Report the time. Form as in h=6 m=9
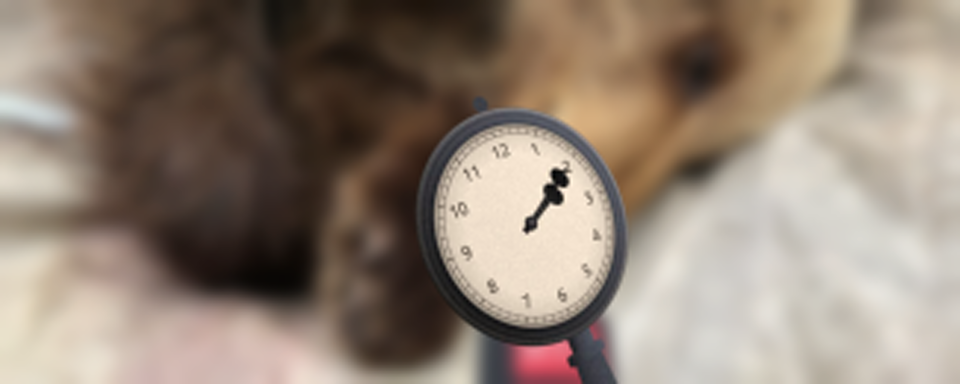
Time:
h=2 m=10
